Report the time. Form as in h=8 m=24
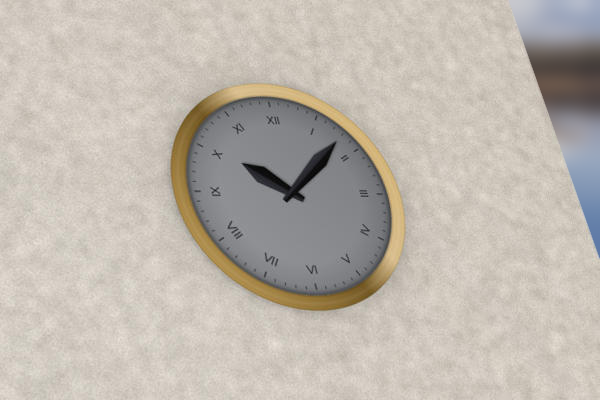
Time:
h=10 m=8
